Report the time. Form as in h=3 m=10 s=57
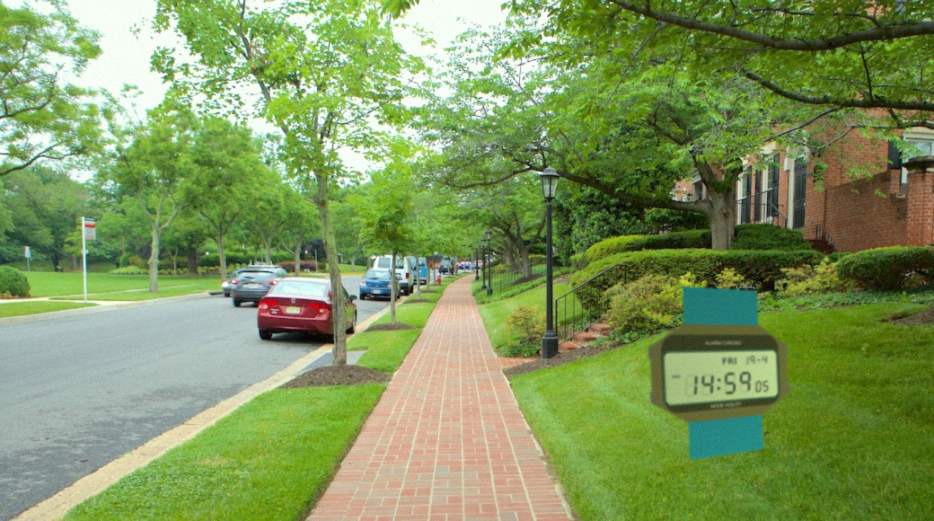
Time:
h=14 m=59 s=5
